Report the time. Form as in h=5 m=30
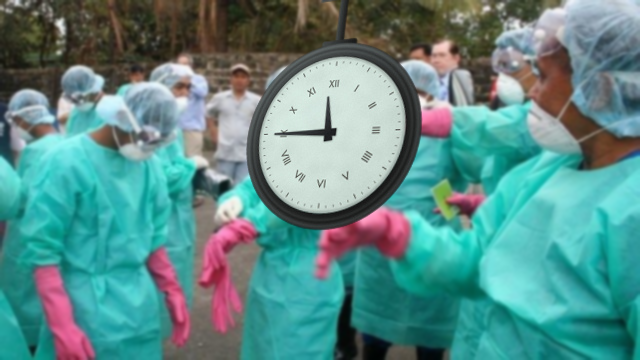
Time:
h=11 m=45
